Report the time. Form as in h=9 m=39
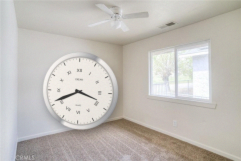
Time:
h=3 m=41
